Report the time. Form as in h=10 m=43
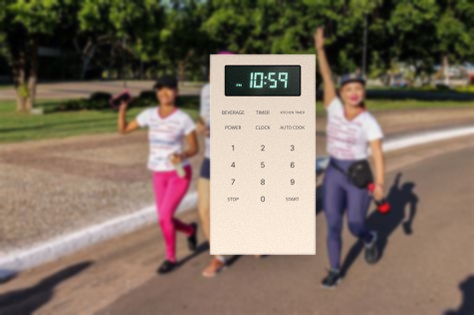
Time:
h=10 m=59
